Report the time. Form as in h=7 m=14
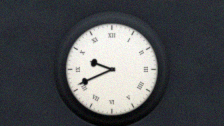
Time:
h=9 m=41
